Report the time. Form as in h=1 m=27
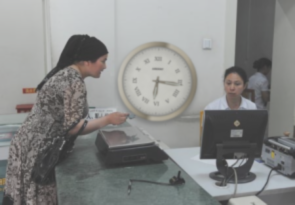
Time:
h=6 m=16
